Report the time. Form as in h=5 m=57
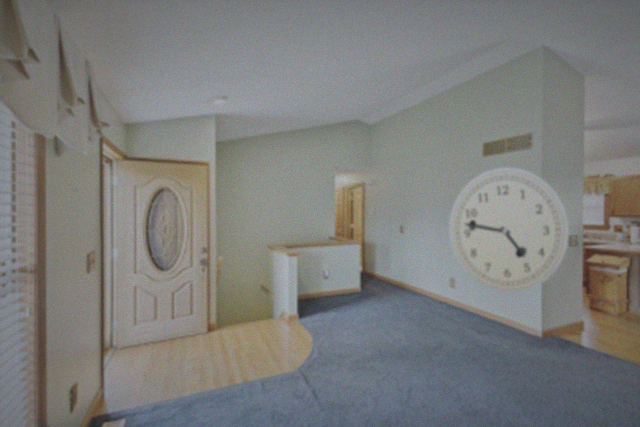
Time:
h=4 m=47
